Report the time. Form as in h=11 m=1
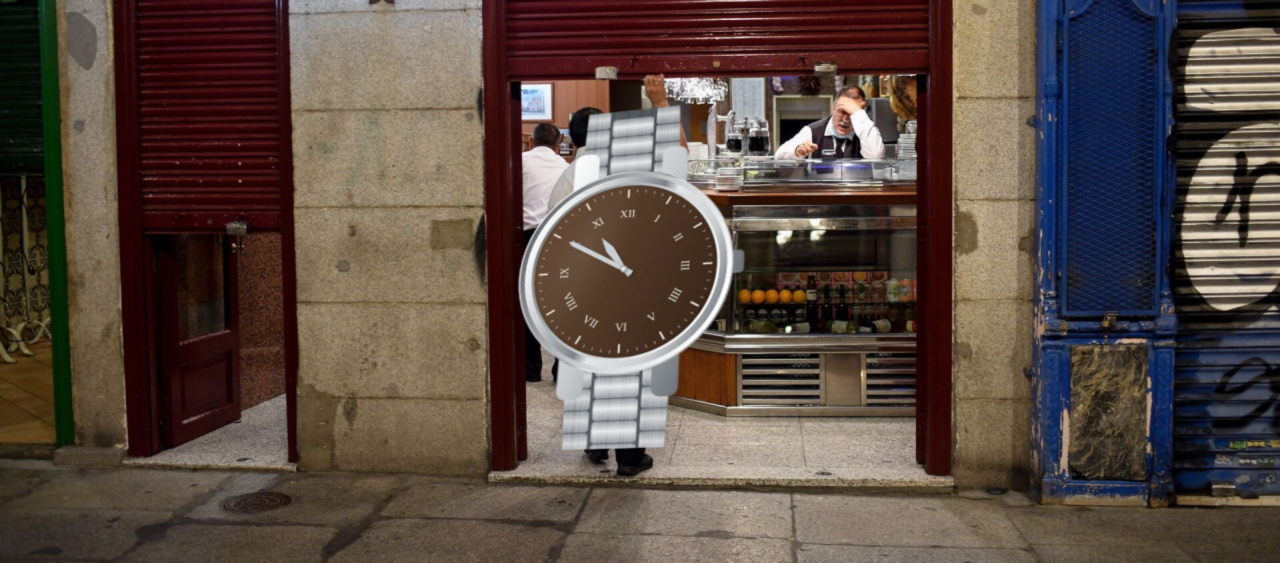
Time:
h=10 m=50
